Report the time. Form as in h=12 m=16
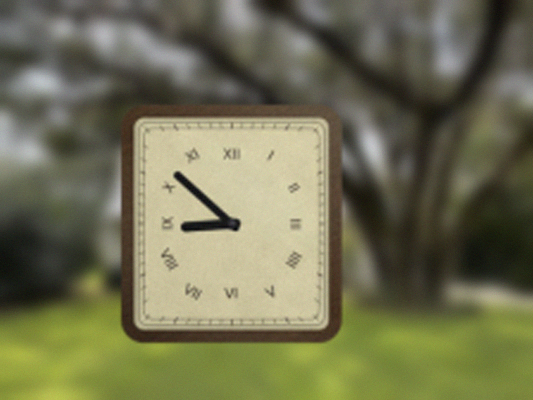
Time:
h=8 m=52
